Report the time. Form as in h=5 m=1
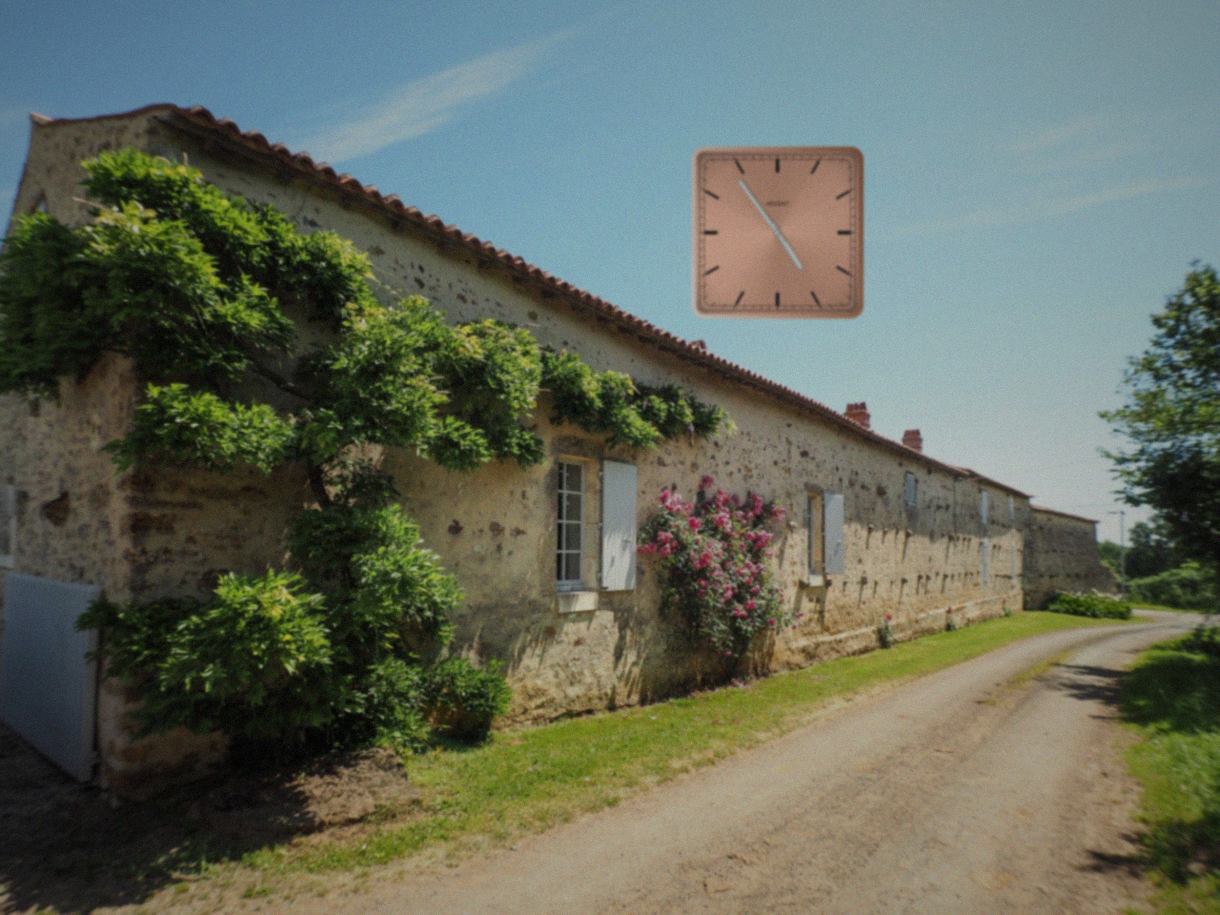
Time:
h=4 m=54
